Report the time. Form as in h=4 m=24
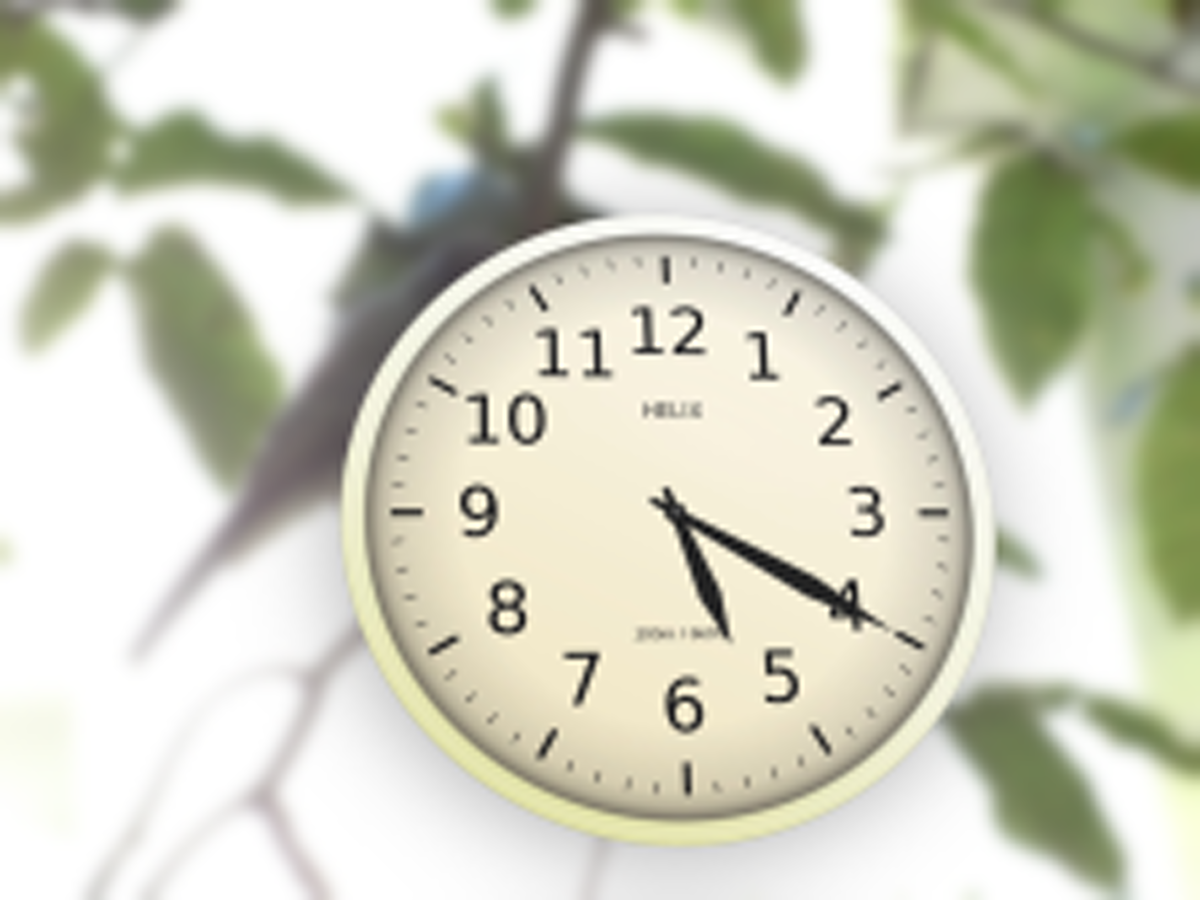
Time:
h=5 m=20
